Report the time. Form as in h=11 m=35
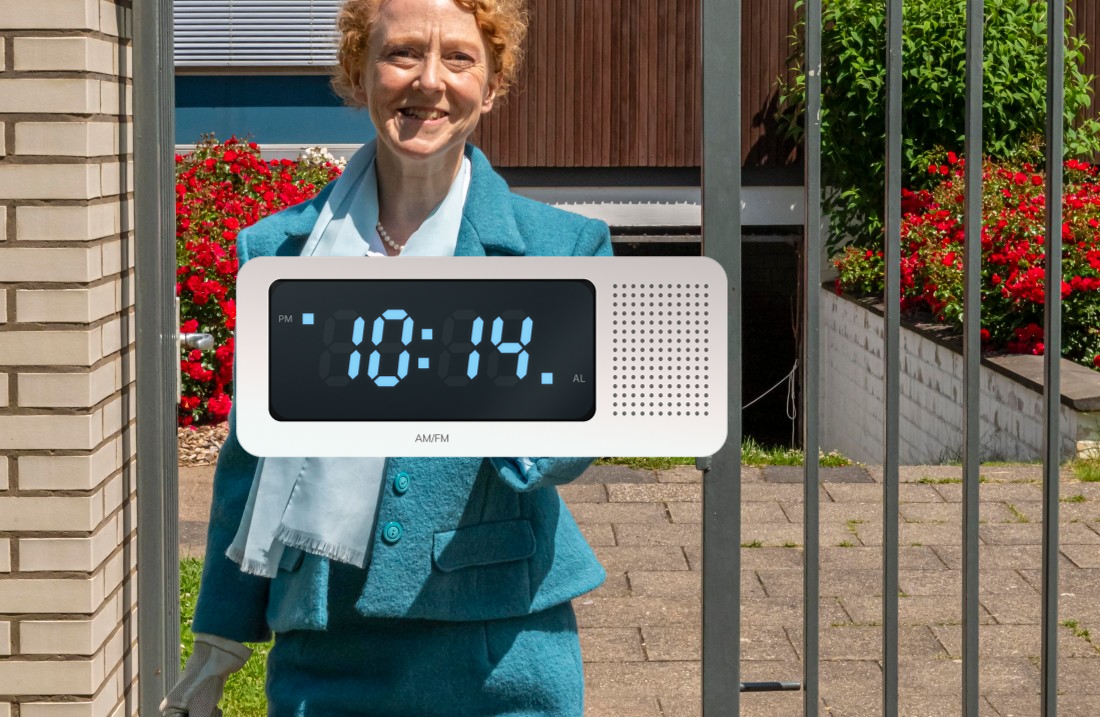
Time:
h=10 m=14
